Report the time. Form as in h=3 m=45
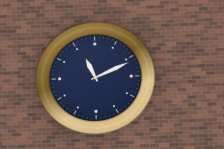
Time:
h=11 m=11
